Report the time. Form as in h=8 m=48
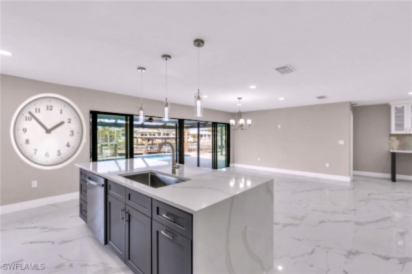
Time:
h=1 m=52
